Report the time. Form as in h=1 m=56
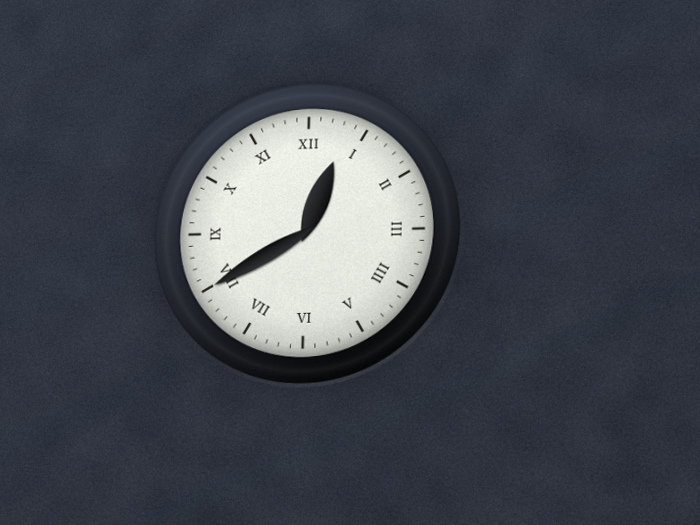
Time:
h=12 m=40
